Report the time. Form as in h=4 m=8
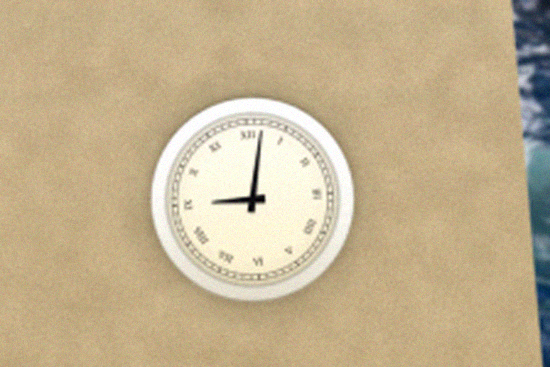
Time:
h=9 m=2
